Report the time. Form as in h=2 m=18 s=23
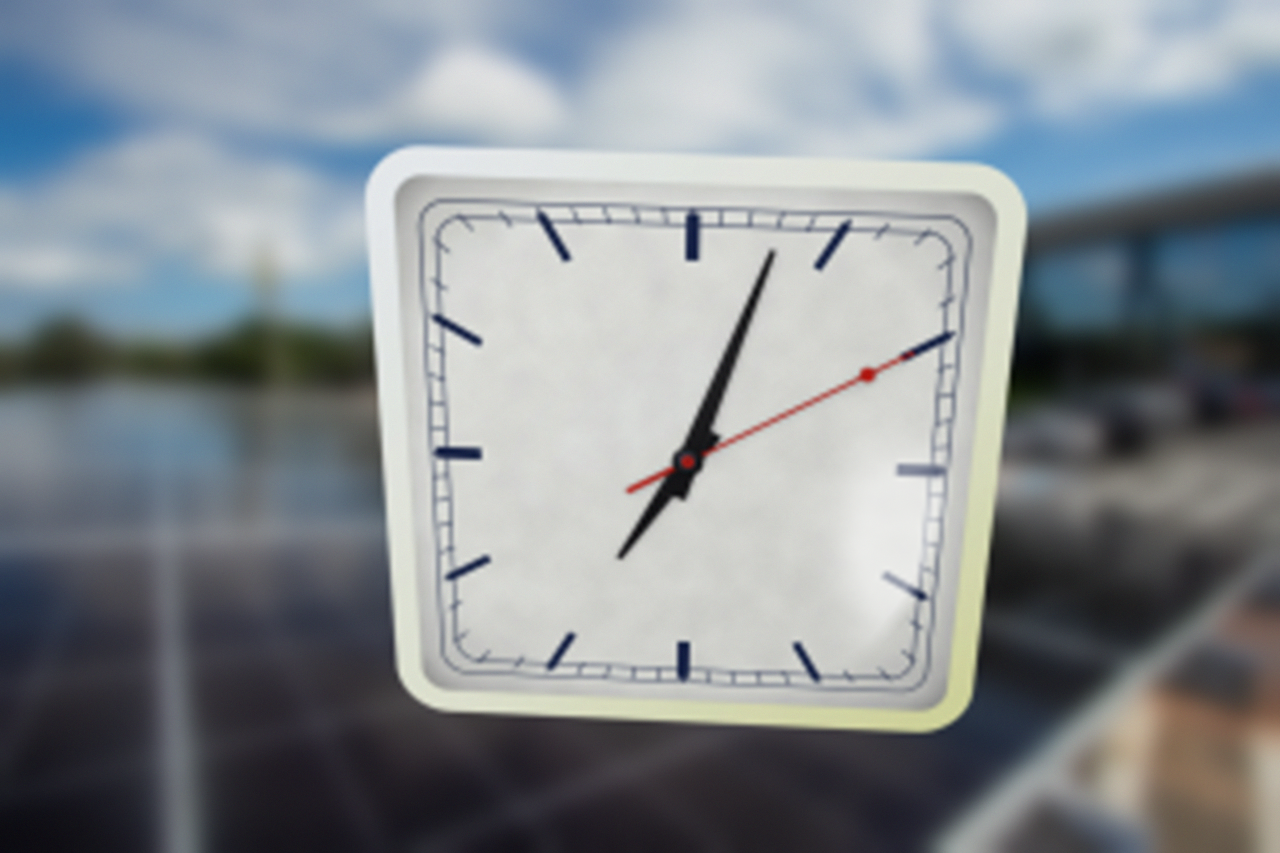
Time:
h=7 m=3 s=10
